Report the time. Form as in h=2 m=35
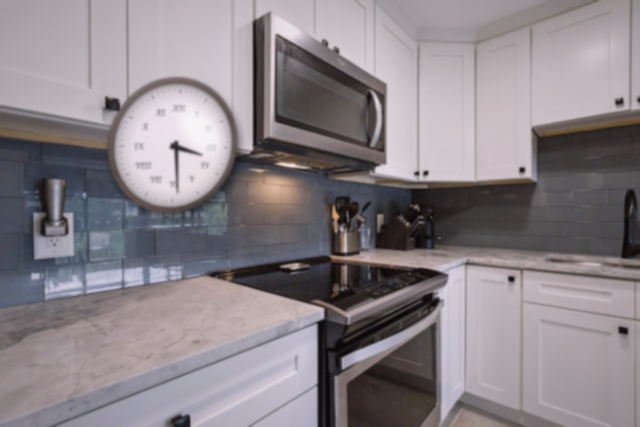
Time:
h=3 m=29
